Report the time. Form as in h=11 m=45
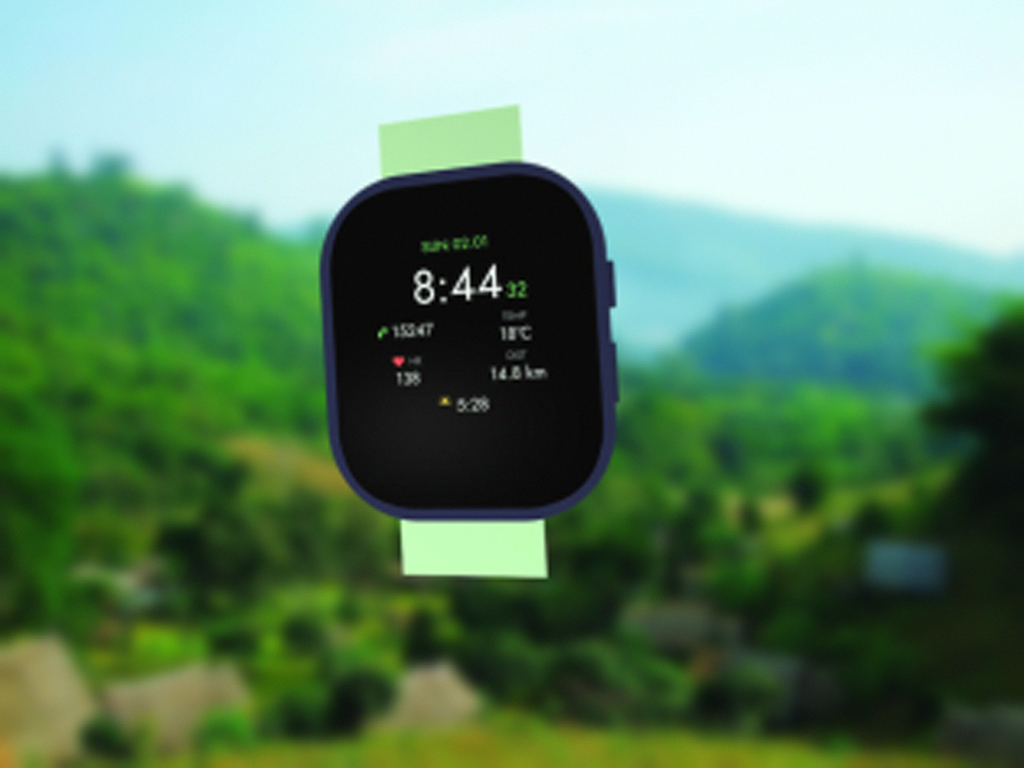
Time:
h=8 m=44
